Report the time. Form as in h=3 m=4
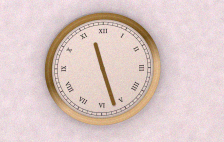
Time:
h=11 m=27
